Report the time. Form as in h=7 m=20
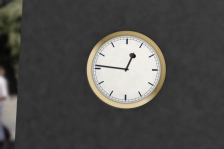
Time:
h=12 m=46
